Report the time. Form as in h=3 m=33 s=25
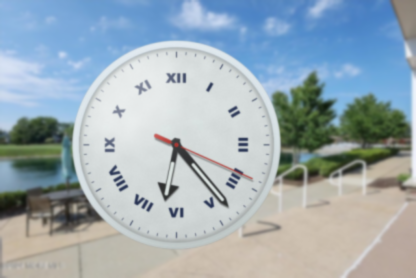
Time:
h=6 m=23 s=19
